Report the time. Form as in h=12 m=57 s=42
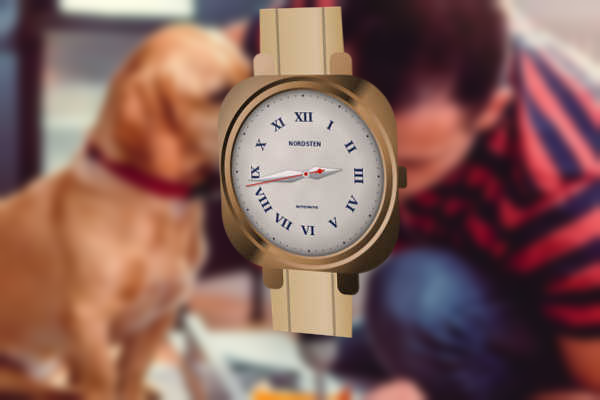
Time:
h=2 m=43 s=43
